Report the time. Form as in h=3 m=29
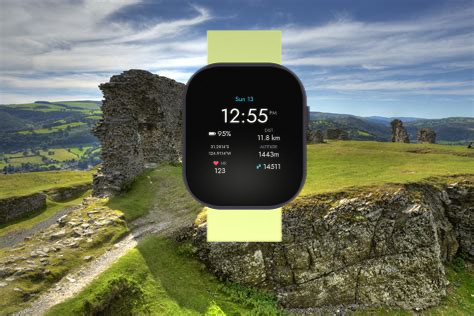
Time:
h=12 m=55
